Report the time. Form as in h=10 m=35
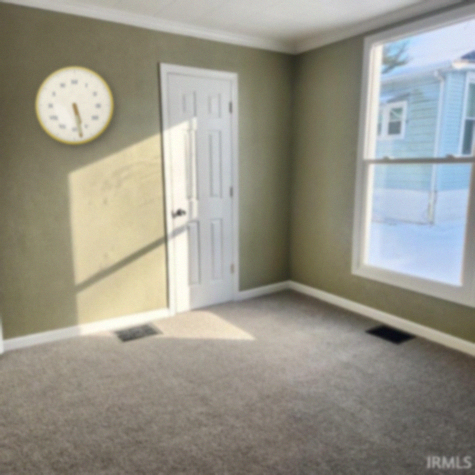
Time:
h=5 m=28
